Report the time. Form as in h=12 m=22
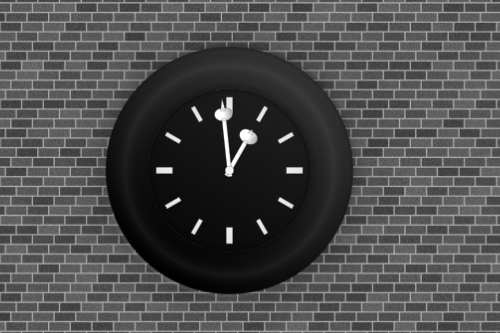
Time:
h=12 m=59
